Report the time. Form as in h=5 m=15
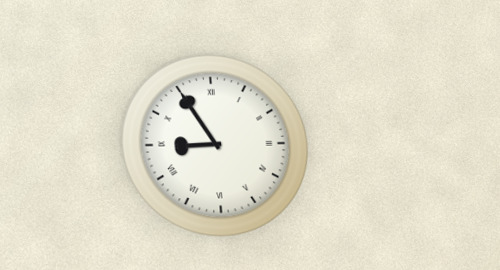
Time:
h=8 m=55
